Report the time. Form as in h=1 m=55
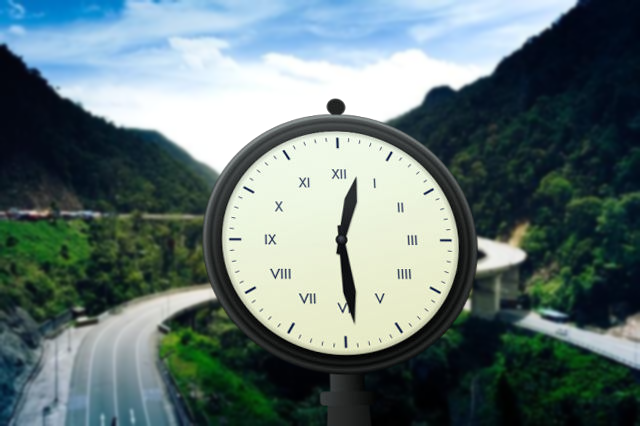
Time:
h=12 m=29
